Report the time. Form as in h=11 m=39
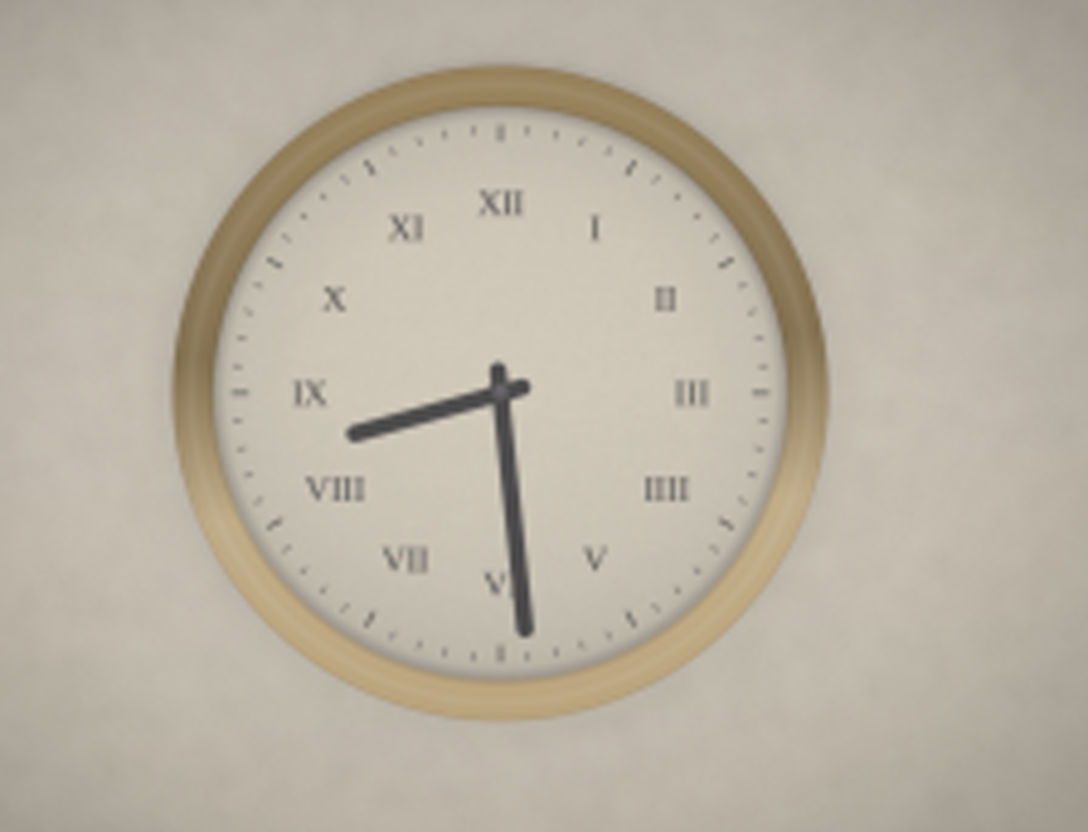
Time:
h=8 m=29
